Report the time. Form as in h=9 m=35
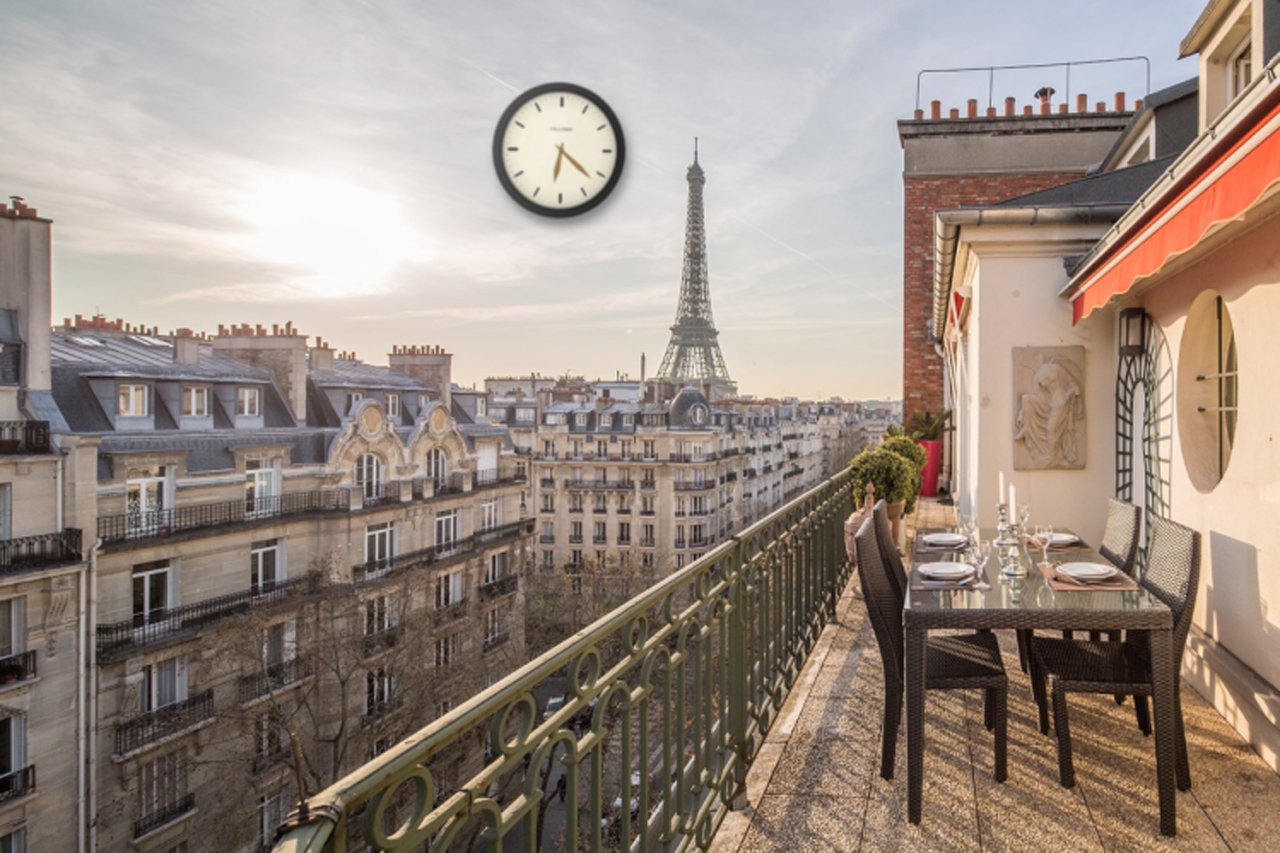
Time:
h=6 m=22
